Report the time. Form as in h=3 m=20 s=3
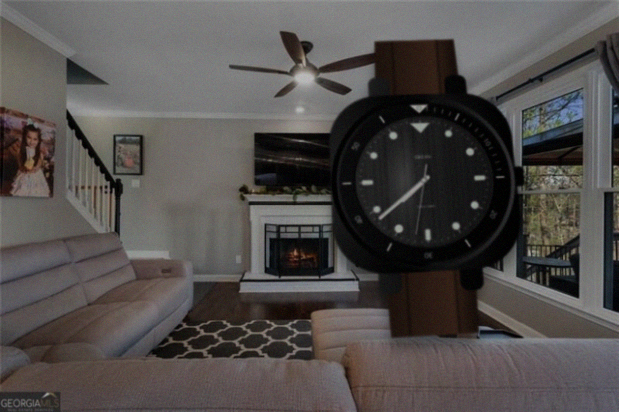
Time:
h=7 m=38 s=32
